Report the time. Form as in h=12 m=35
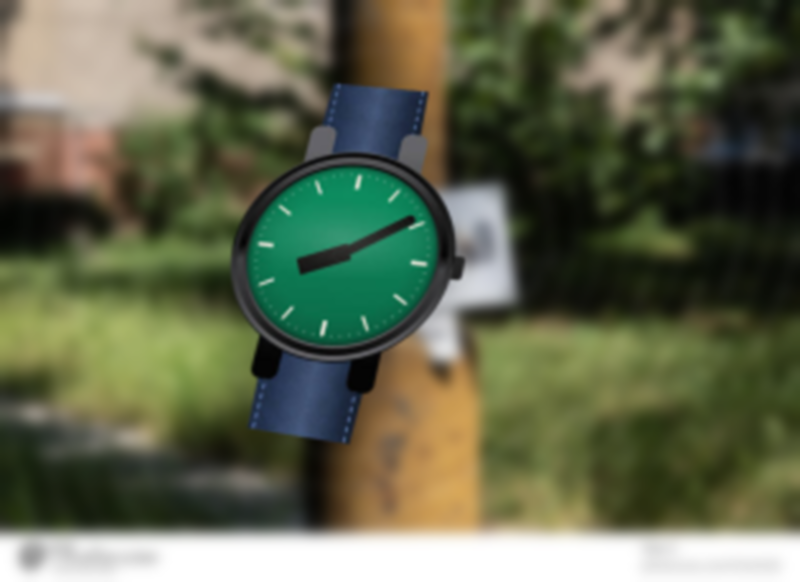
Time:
h=8 m=9
